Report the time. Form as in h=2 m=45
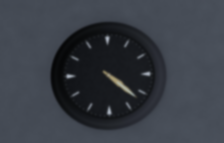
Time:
h=4 m=22
